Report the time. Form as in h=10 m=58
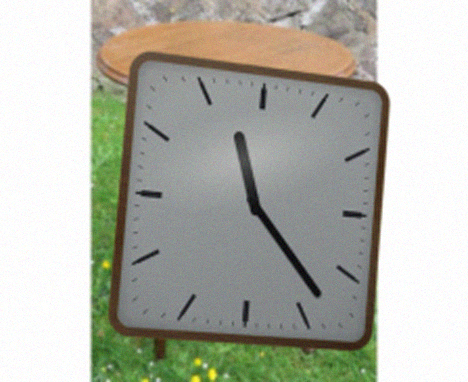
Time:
h=11 m=23
